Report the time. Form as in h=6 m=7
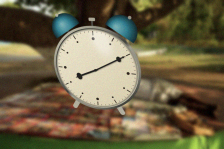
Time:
h=8 m=10
